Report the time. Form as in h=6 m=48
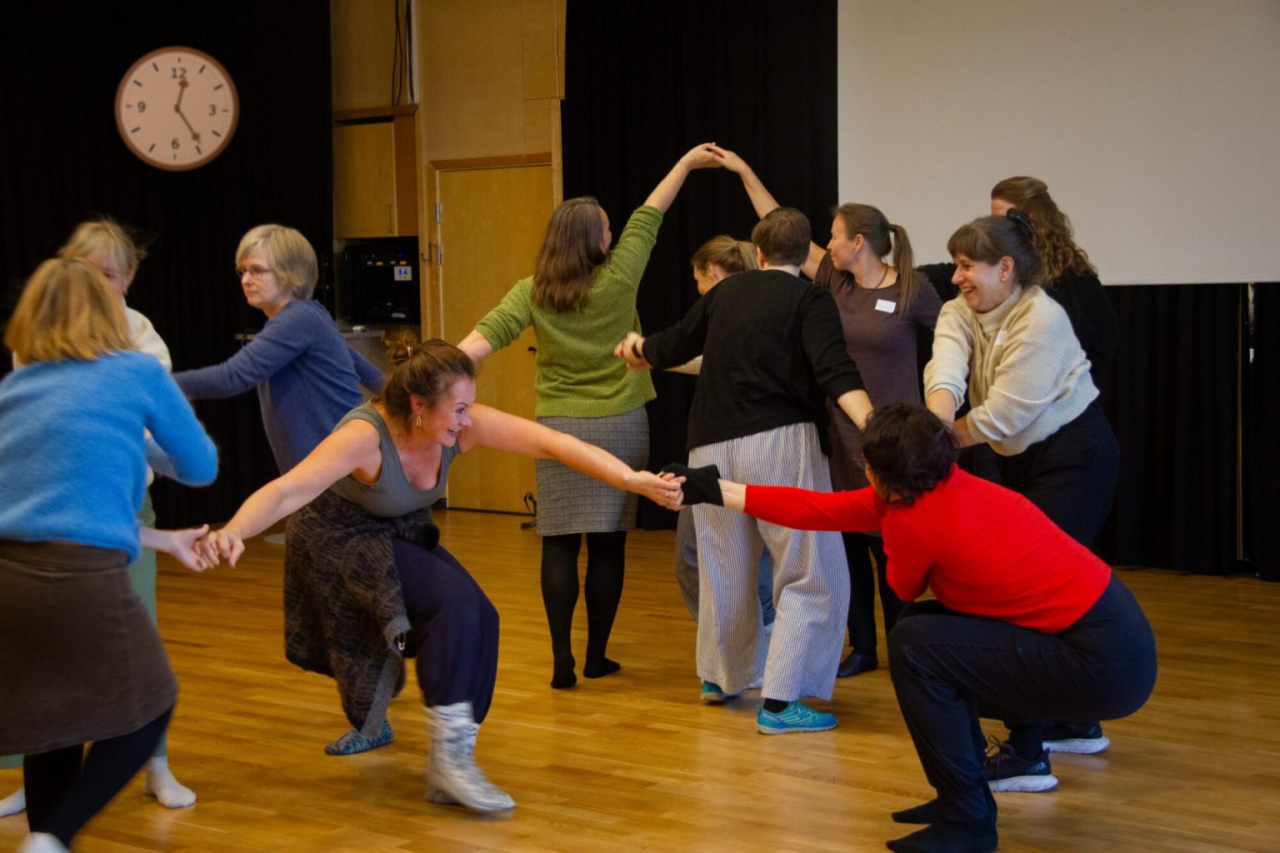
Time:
h=12 m=24
